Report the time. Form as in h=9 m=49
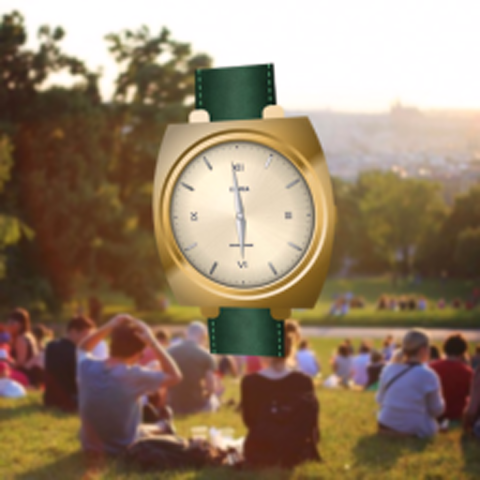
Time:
h=5 m=59
